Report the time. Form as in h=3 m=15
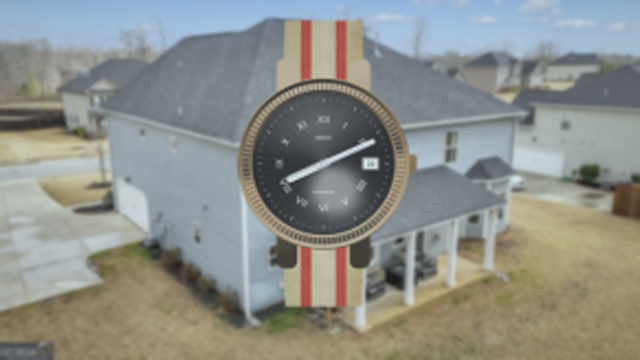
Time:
h=8 m=11
